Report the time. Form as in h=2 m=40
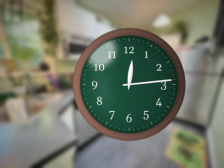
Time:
h=12 m=14
